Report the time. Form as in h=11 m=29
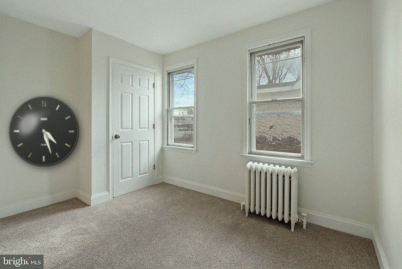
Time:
h=4 m=27
